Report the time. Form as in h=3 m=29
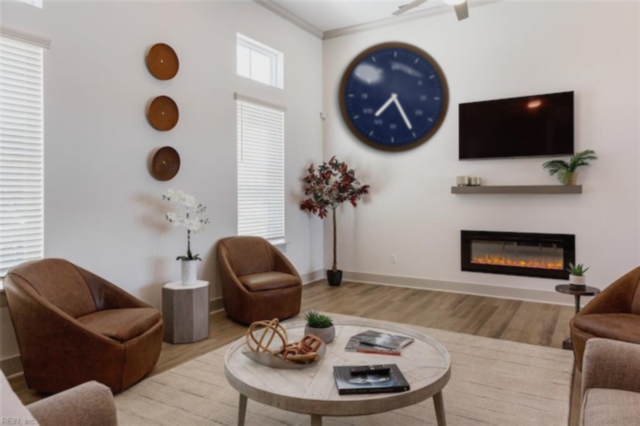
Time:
h=7 m=25
